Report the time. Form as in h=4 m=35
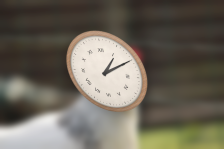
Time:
h=1 m=10
